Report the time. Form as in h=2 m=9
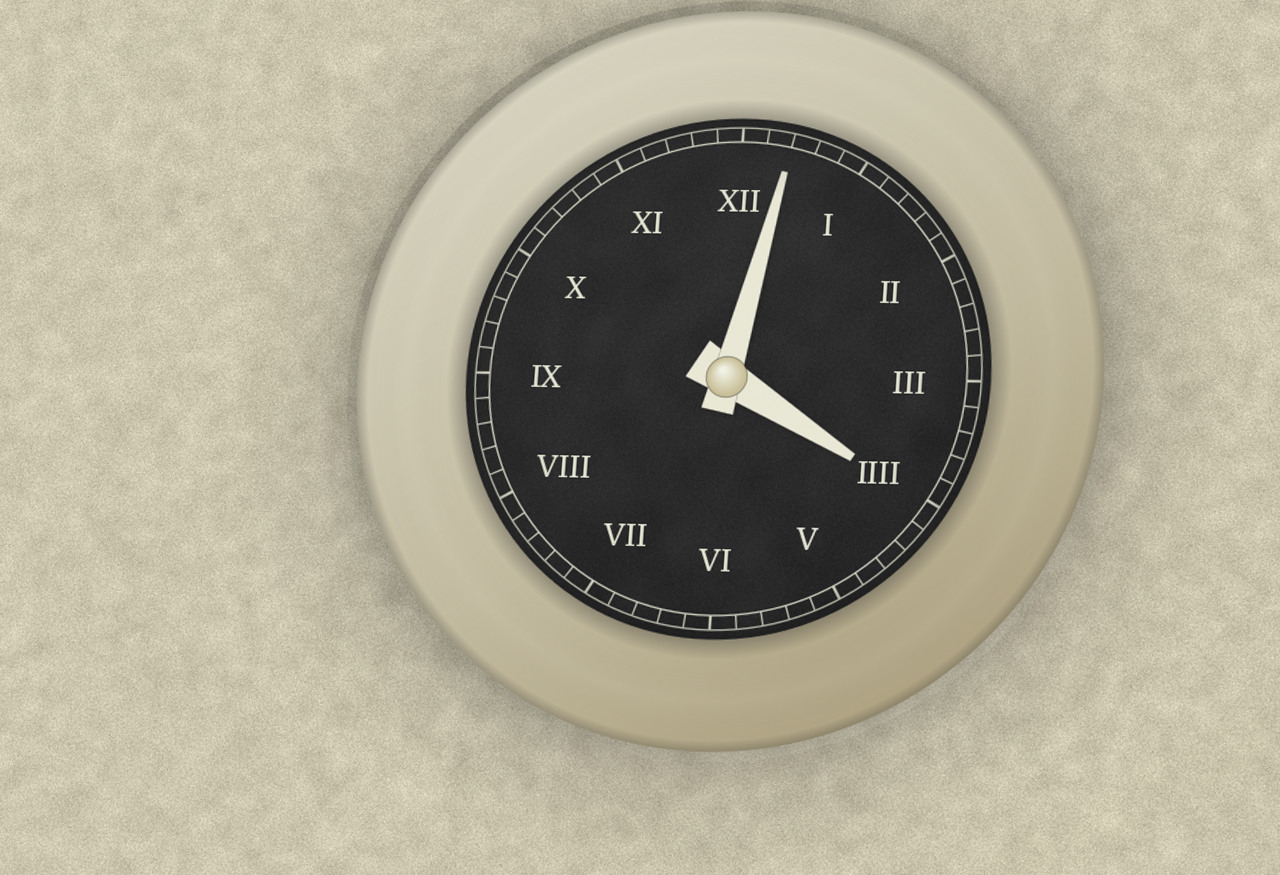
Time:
h=4 m=2
